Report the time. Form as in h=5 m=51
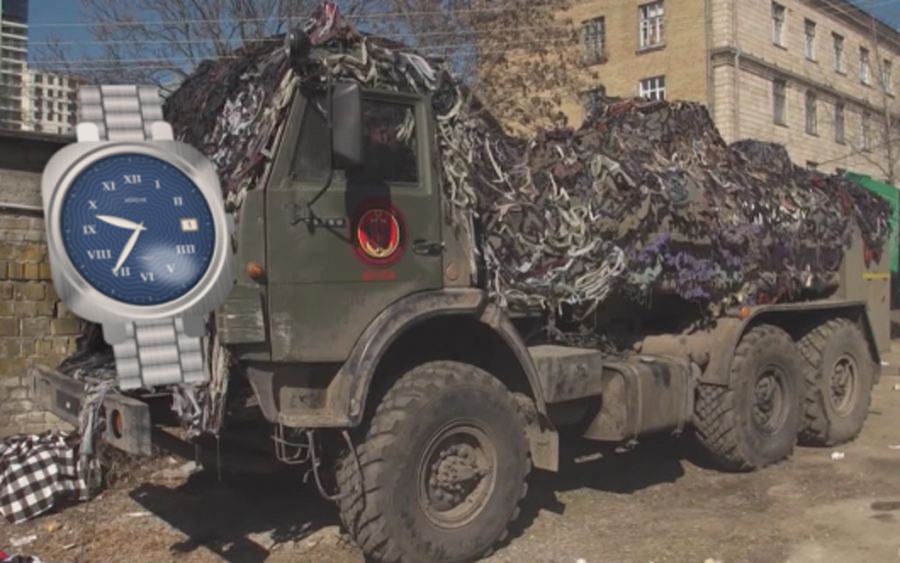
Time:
h=9 m=36
